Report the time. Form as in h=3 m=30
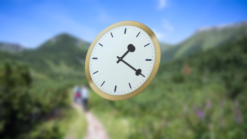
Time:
h=1 m=20
